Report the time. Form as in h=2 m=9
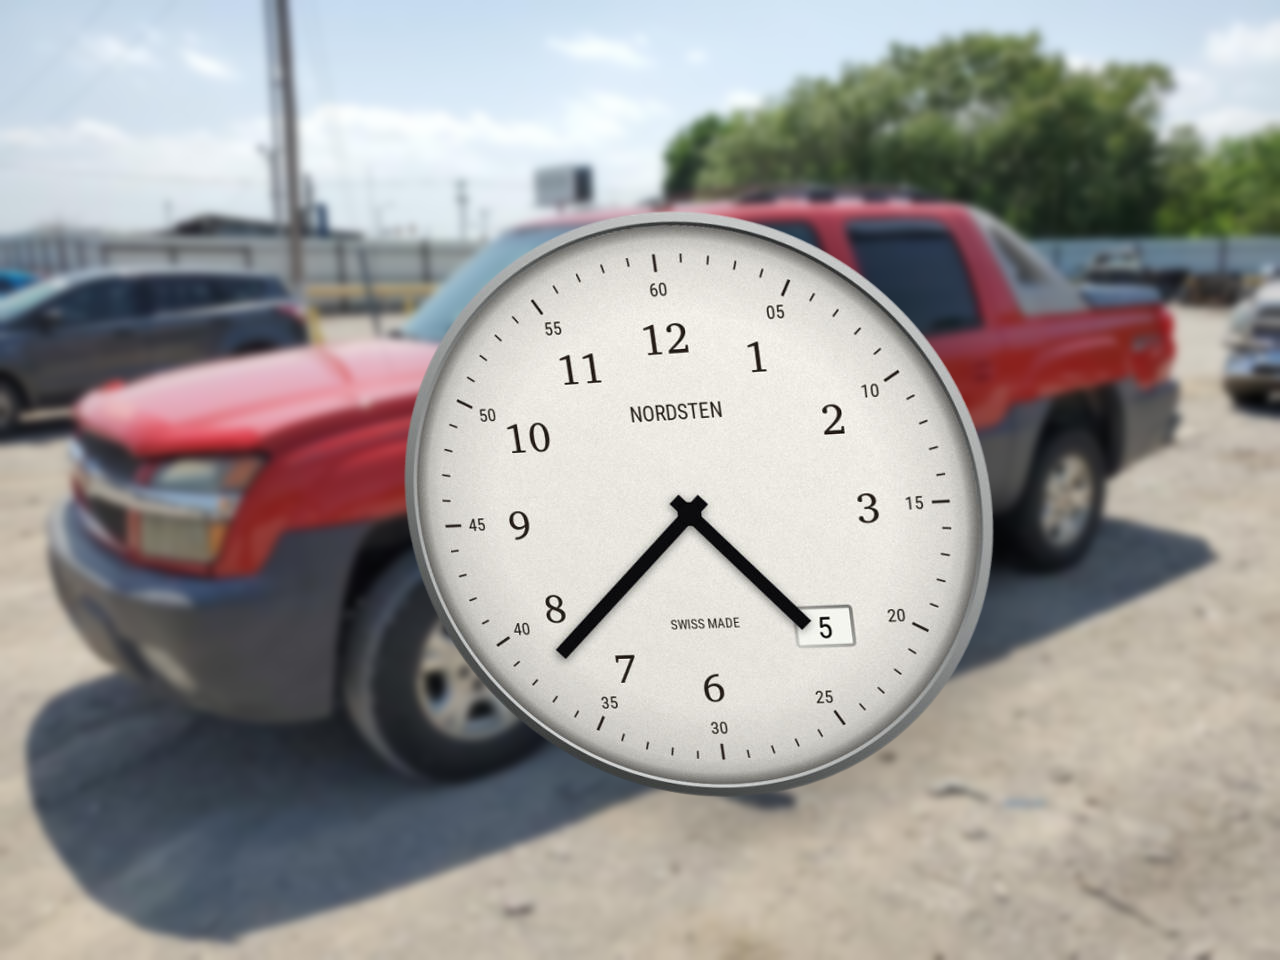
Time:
h=4 m=38
